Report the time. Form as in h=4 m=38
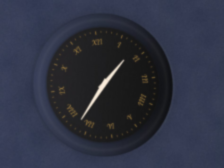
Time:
h=1 m=37
